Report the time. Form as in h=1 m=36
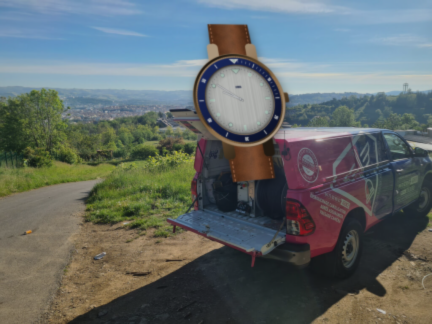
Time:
h=9 m=51
